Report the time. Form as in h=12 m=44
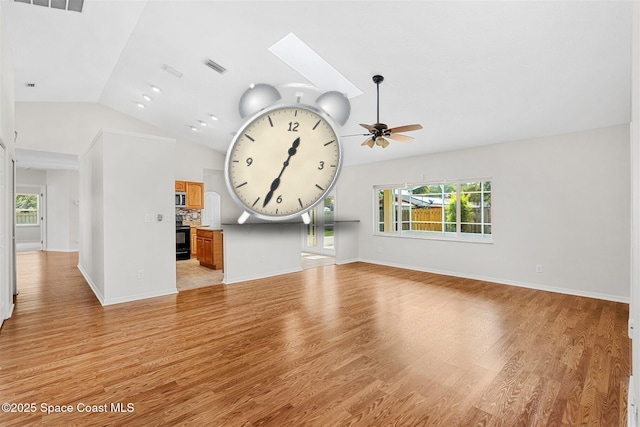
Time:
h=12 m=33
